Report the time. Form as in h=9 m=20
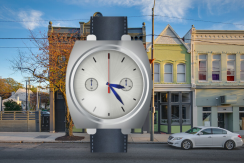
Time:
h=3 m=24
